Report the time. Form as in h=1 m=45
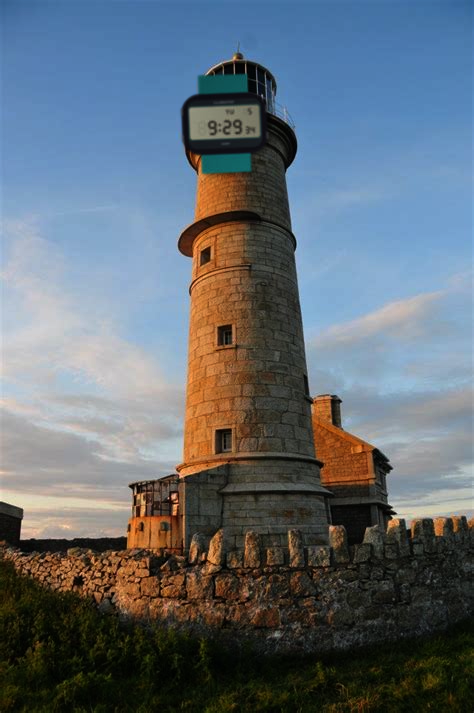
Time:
h=9 m=29
